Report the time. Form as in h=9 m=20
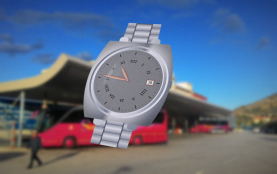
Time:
h=10 m=46
